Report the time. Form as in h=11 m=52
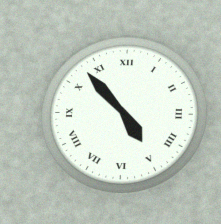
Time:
h=4 m=53
